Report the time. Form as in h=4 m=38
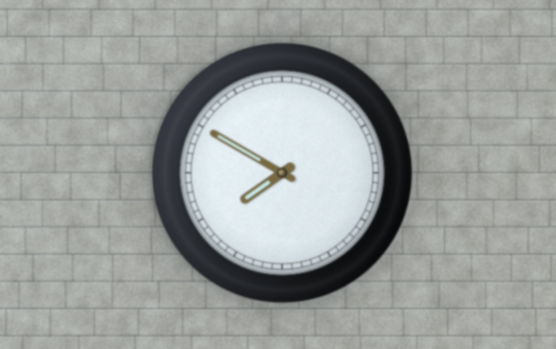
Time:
h=7 m=50
